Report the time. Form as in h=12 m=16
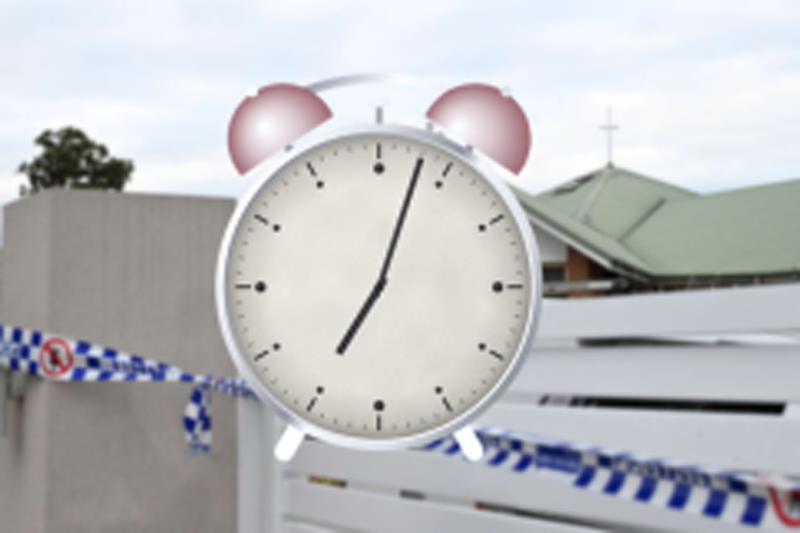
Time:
h=7 m=3
